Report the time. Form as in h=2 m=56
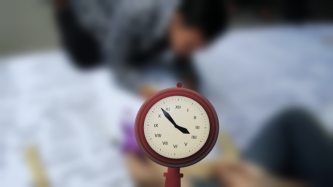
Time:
h=3 m=53
